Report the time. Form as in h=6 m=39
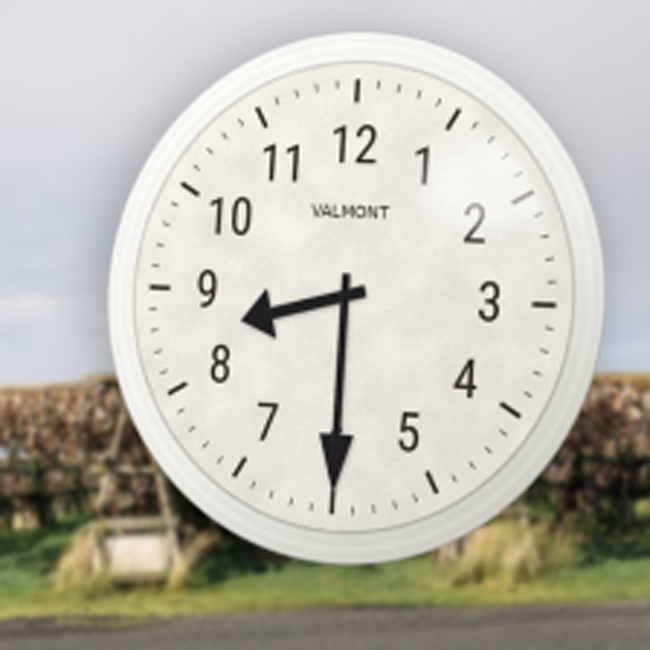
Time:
h=8 m=30
